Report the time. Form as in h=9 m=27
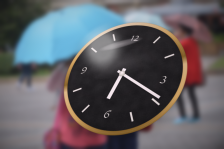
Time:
h=6 m=19
